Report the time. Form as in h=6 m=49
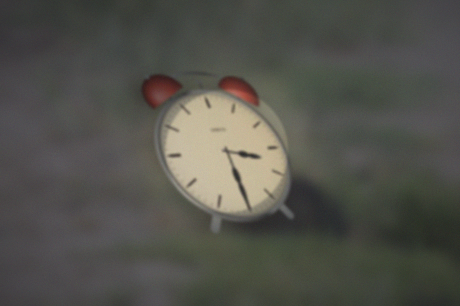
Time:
h=3 m=30
